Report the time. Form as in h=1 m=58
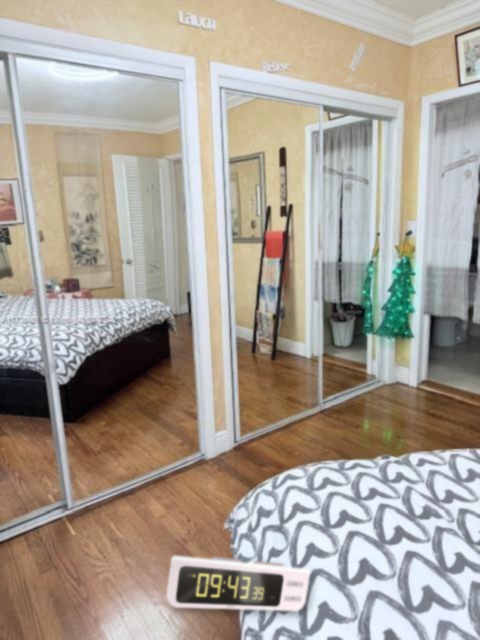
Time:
h=9 m=43
